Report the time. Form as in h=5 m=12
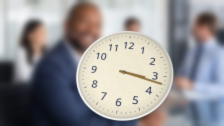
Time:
h=3 m=17
